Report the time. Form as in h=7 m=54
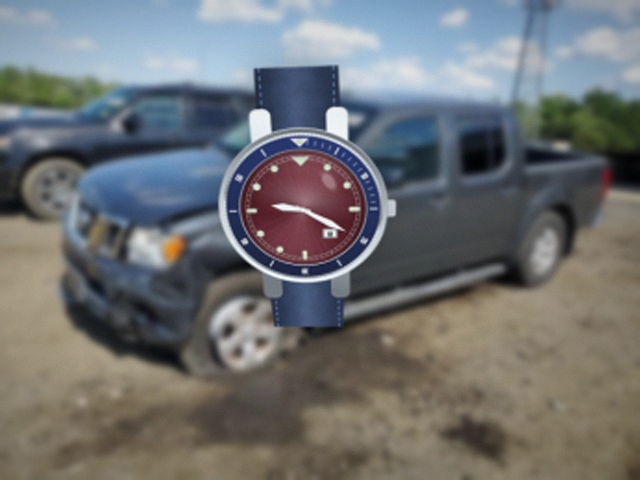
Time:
h=9 m=20
